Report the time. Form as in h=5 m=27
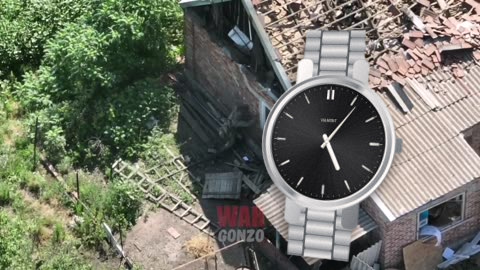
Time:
h=5 m=6
